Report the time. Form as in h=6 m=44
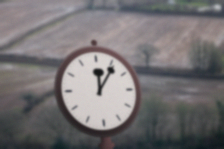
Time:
h=12 m=6
